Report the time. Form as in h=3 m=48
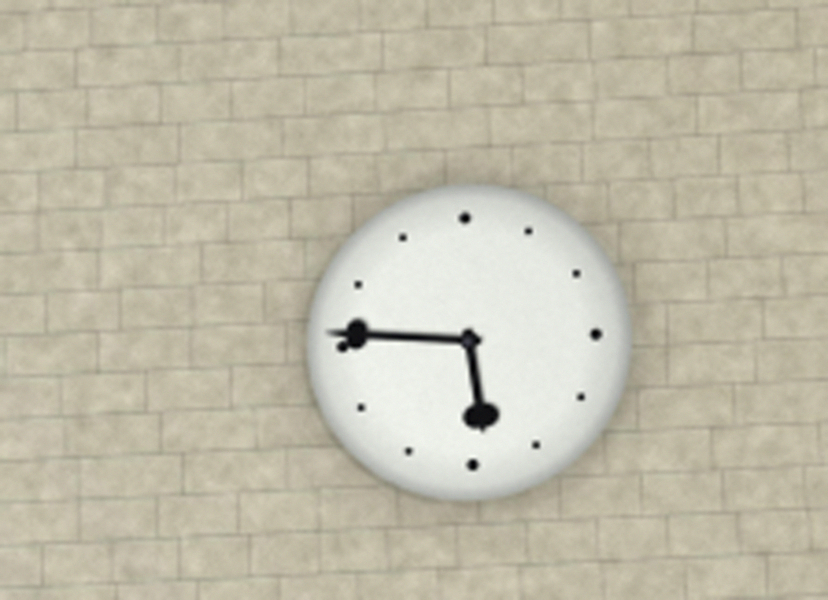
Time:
h=5 m=46
